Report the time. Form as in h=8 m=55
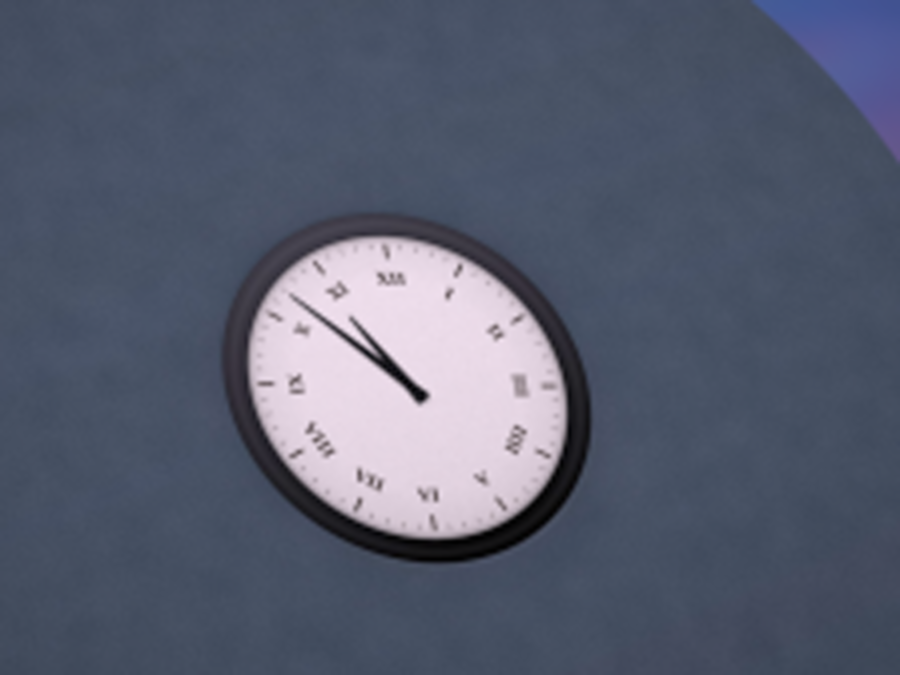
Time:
h=10 m=52
